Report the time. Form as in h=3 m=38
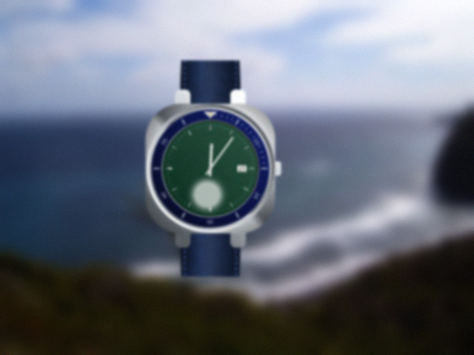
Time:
h=12 m=6
